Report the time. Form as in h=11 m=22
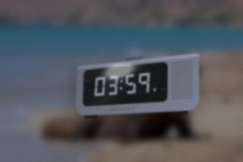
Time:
h=3 m=59
